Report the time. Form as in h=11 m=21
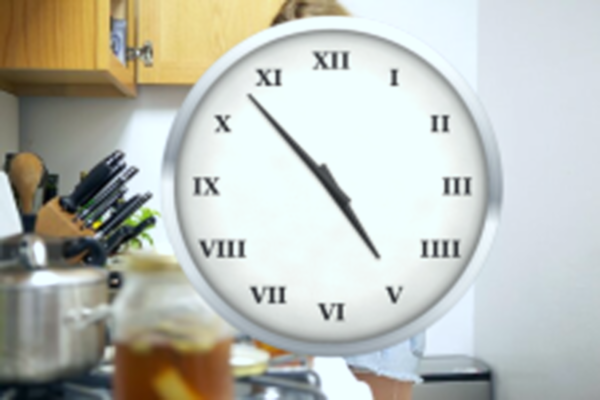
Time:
h=4 m=53
